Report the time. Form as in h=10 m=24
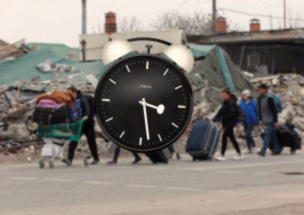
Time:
h=3 m=28
